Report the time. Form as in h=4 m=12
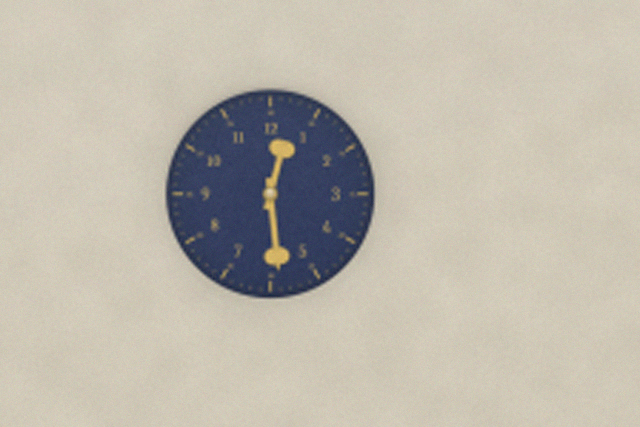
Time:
h=12 m=29
